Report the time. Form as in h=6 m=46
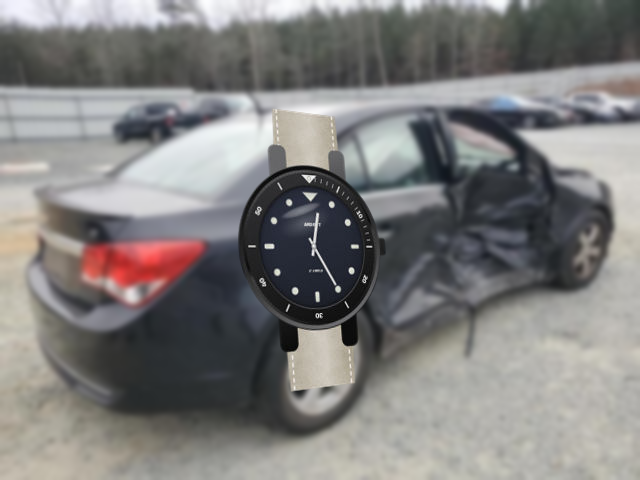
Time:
h=12 m=25
